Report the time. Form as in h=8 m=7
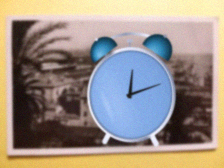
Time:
h=12 m=12
